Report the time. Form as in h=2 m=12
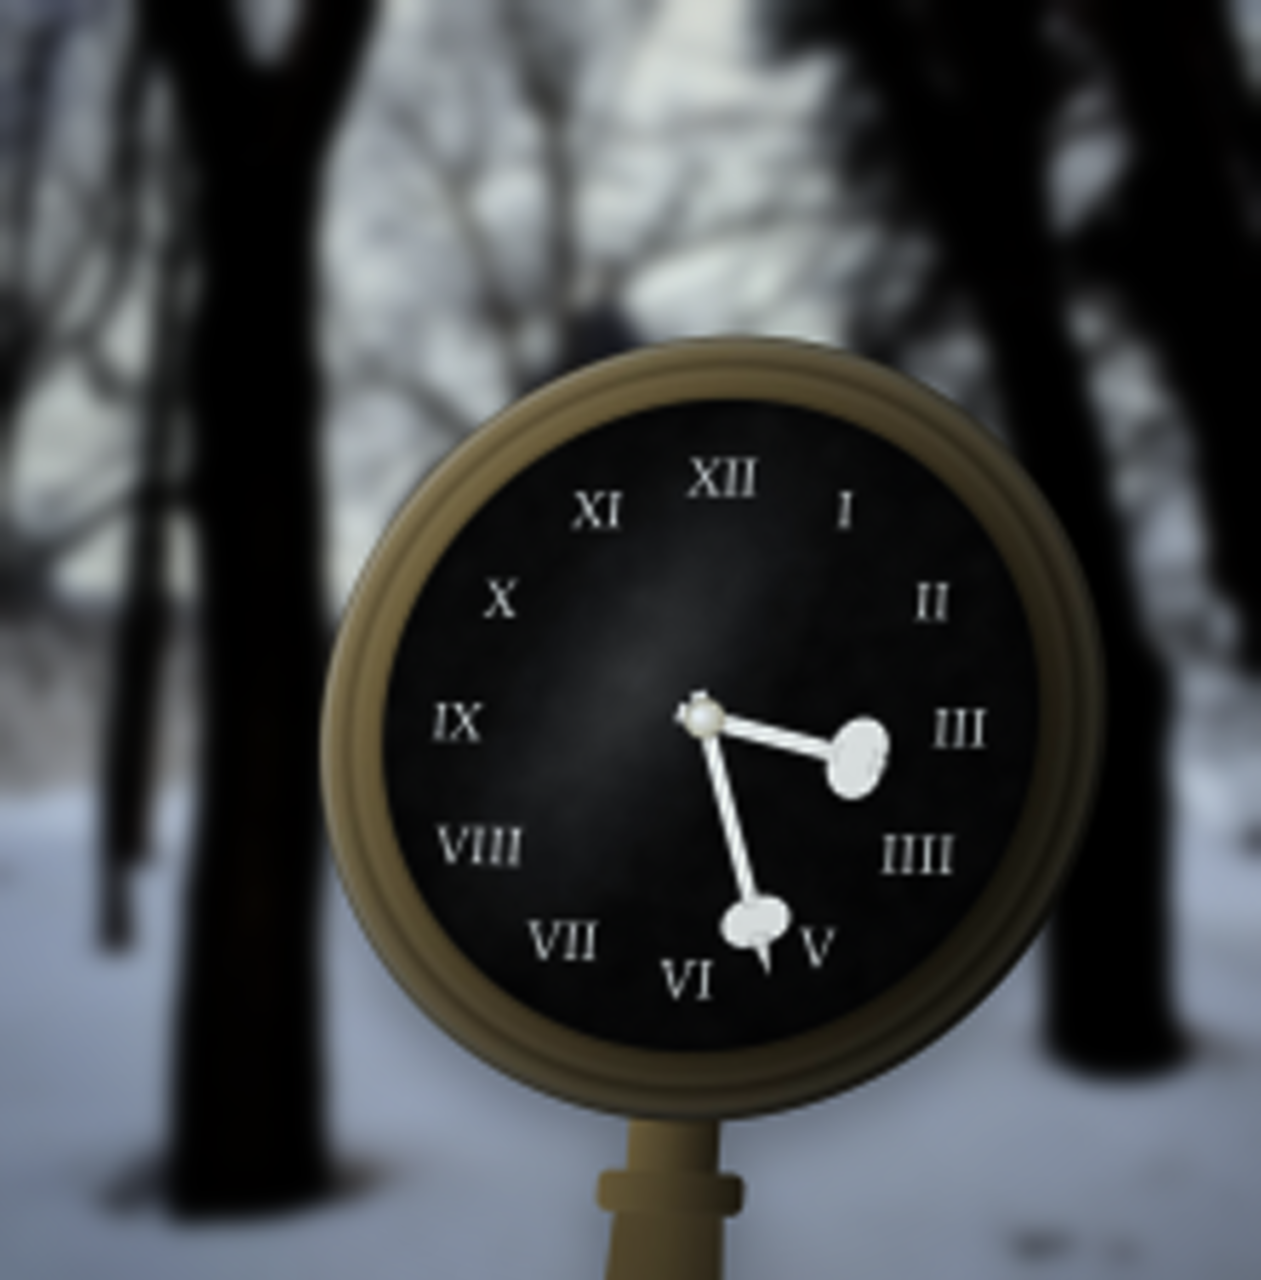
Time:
h=3 m=27
